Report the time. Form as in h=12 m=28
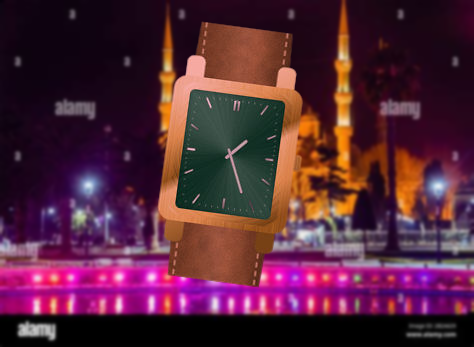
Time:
h=1 m=26
